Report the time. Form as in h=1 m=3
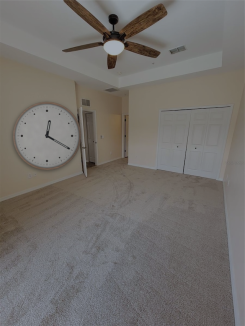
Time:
h=12 m=20
